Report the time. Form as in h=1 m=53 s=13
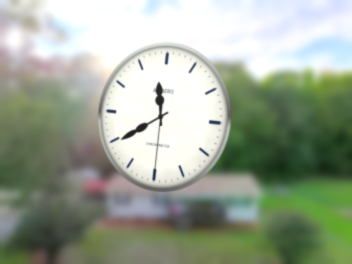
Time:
h=11 m=39 s=30
